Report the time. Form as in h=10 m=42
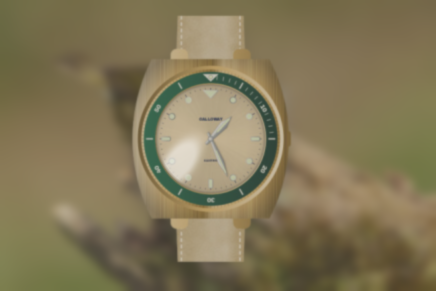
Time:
h=1 m=26
